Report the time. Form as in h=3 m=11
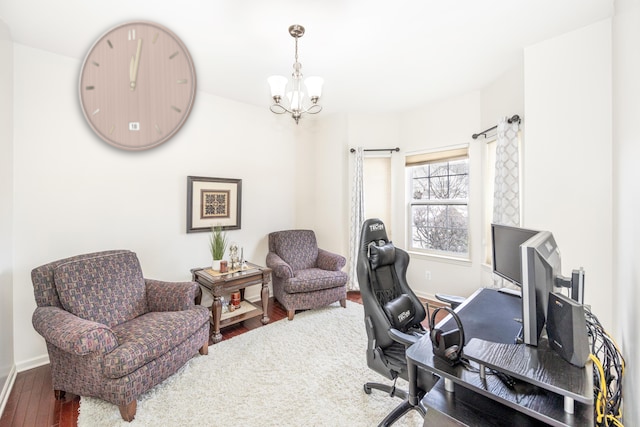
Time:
h=12 m=2
